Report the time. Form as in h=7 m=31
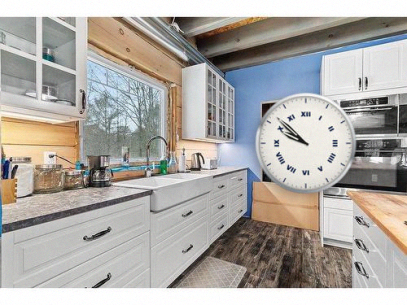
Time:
h=9 m=52
